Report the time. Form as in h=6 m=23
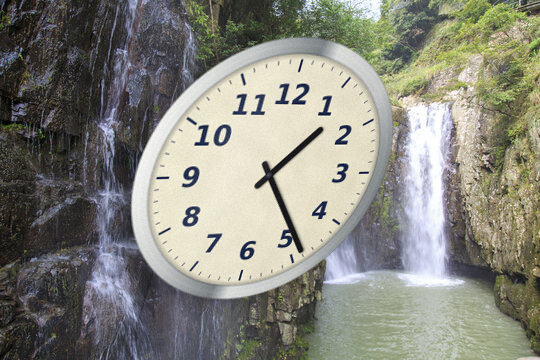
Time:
h=1 m=24
